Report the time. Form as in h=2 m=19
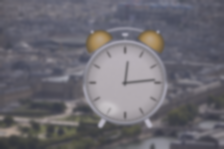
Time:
h=12 m=14
